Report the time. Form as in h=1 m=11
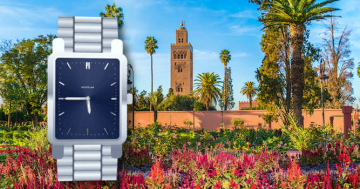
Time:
h=5 m=45
